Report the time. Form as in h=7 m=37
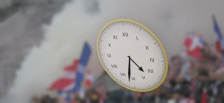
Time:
h=4 m=32
